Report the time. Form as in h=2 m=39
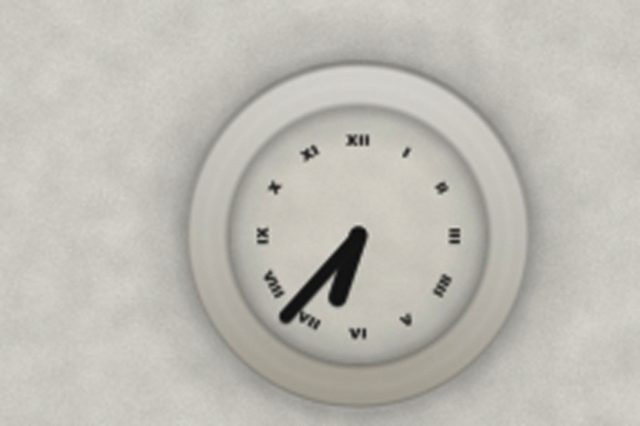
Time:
h=6 m=37
